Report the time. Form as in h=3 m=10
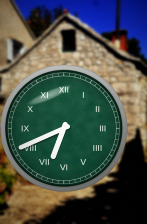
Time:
h=6 m=41
